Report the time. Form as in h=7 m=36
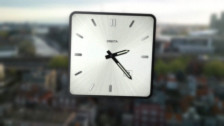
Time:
h=2 m=23
